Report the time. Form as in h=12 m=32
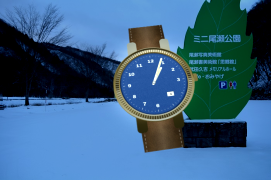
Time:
h=1 m=4
